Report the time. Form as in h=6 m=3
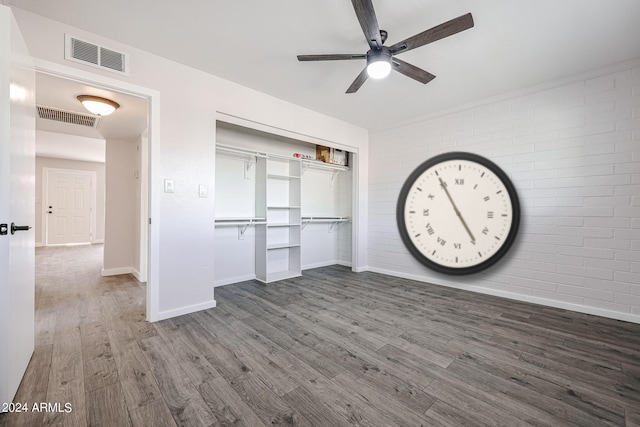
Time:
h=4 m=55
